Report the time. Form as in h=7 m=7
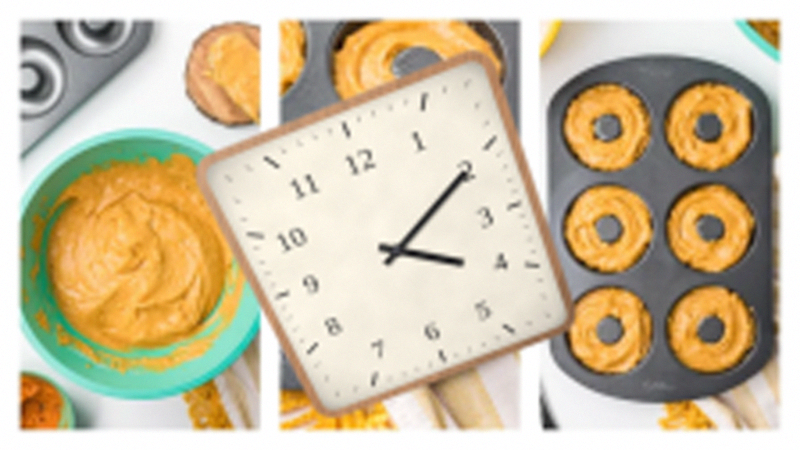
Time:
h=4 m=10
